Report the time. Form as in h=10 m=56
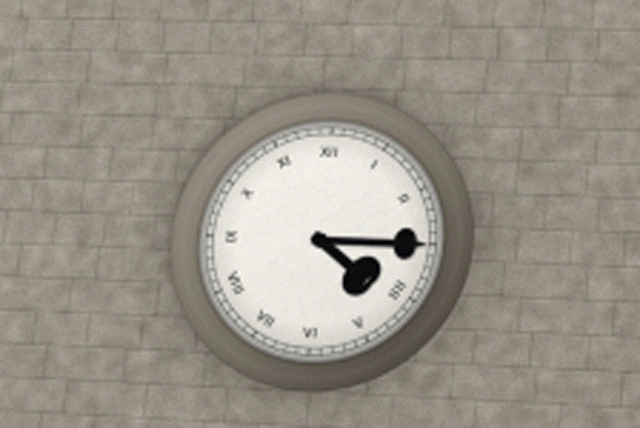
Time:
h=4 m=15
